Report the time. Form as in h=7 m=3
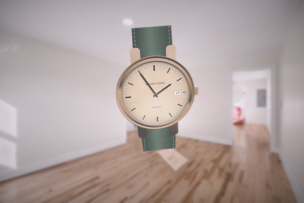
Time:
h=1 m=55
